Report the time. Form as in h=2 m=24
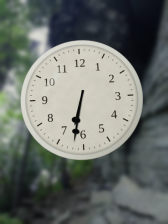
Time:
h=6 m=32
